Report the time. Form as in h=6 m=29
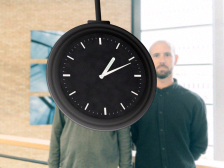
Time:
h=1 m=11
